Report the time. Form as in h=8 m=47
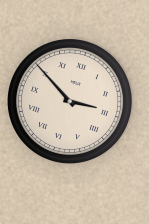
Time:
h=2 m=50
